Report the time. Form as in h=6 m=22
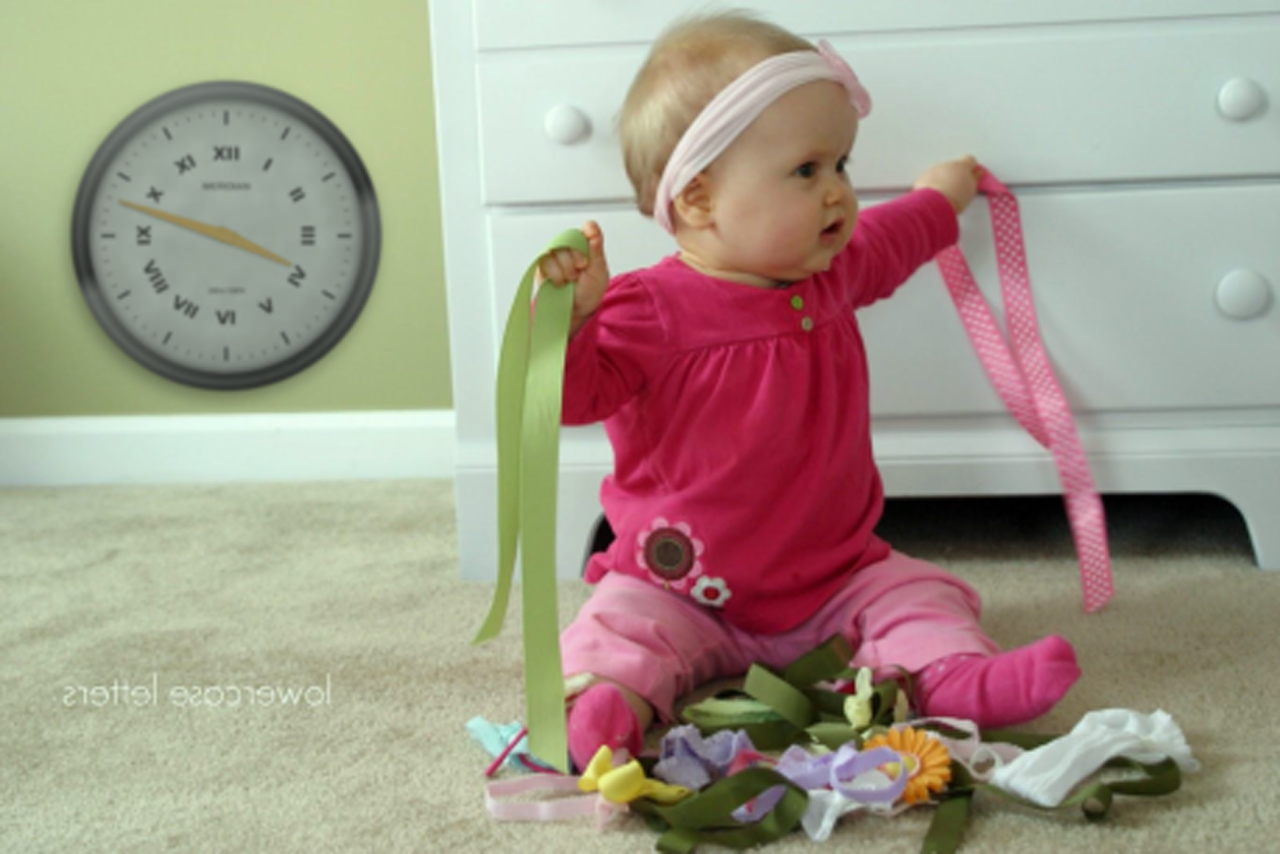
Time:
h=3 m=48
